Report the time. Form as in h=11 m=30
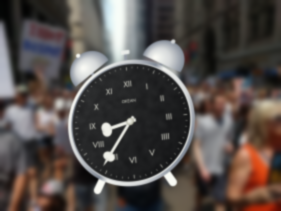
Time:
h=8 m=36
